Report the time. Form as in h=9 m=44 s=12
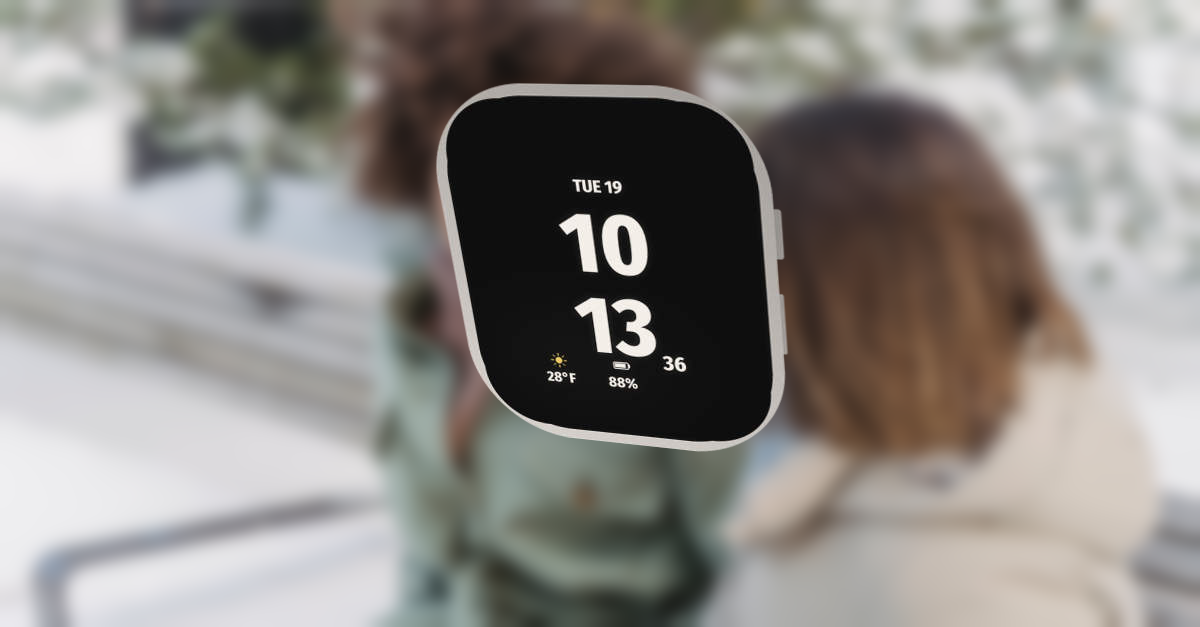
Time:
h=10 m=13 s=36
